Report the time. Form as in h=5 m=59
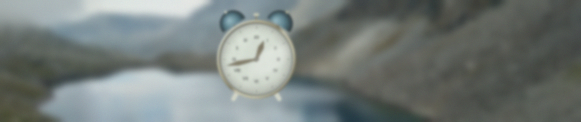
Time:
h=12 m=43
